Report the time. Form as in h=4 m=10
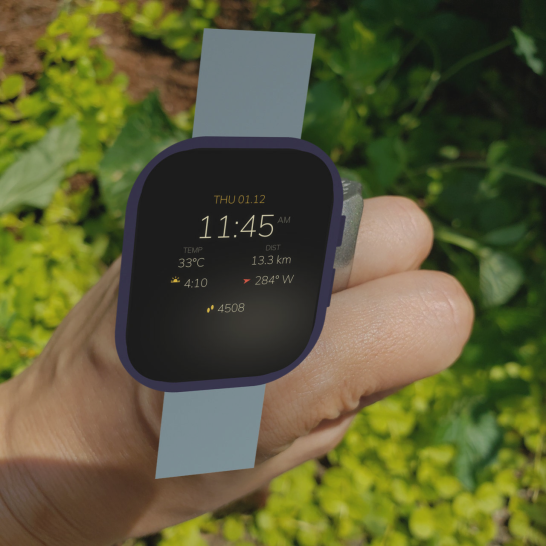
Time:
h=11 m=45
